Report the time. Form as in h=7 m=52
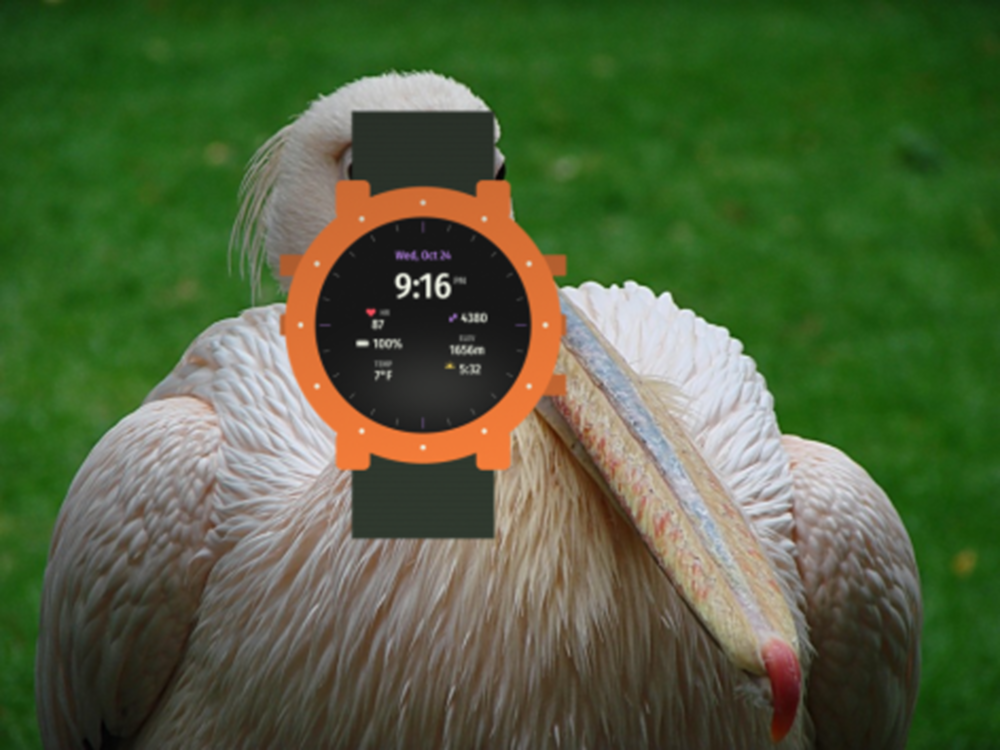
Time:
h=9 m=16
